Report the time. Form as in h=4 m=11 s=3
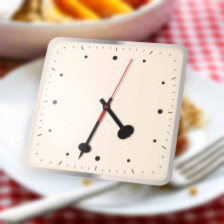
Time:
h=4 m=33 s=3
